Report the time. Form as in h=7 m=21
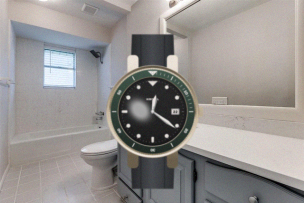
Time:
h=12 m=21
